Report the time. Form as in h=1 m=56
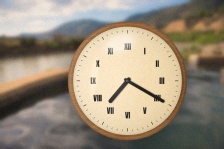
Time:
h=7 m=20
